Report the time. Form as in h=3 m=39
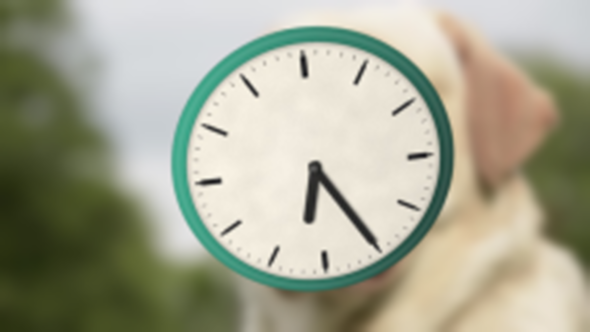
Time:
h=6 m=25
